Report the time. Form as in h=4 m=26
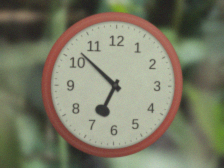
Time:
h=6 m=52
